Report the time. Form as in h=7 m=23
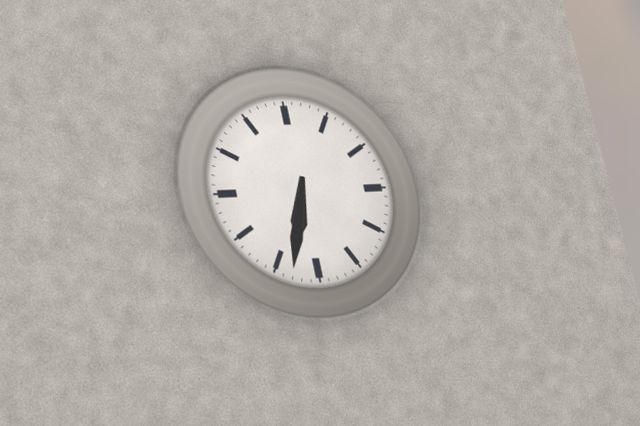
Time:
h=6 m=33
